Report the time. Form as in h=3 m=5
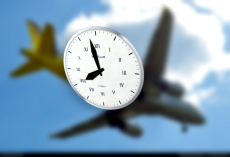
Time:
h=7 m=58
